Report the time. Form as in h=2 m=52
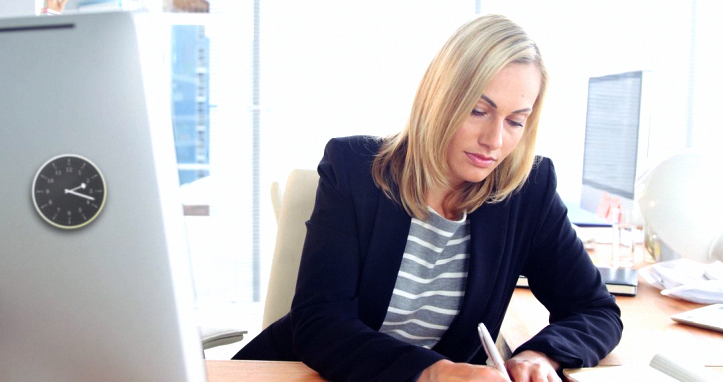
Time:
h=2 m=18
